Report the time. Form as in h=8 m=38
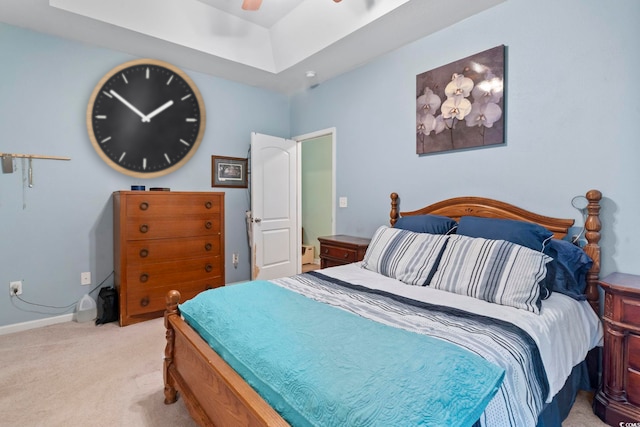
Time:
h=1 m=51
